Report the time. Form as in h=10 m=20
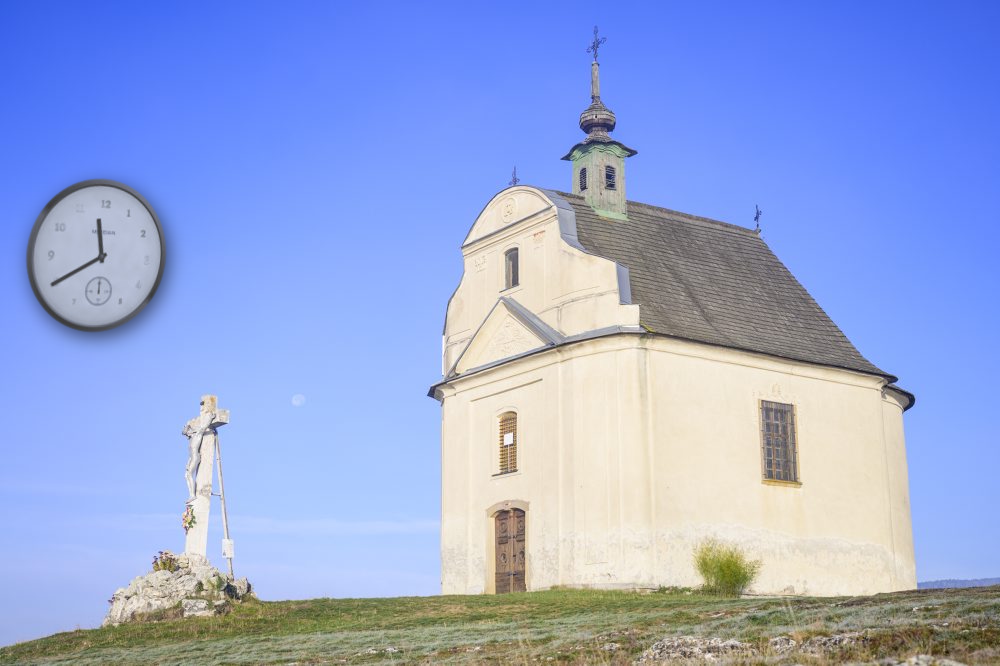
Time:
h=11 m=40
